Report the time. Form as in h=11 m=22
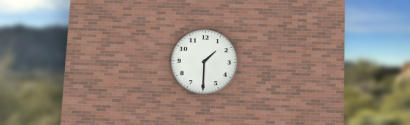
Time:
h=1 m=30
